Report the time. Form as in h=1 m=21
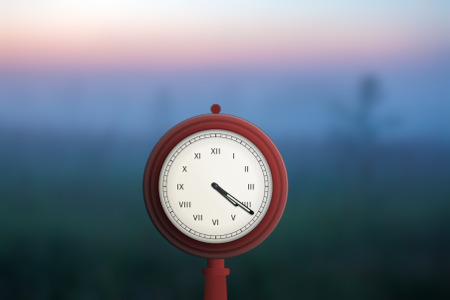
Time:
h=4 m=21
